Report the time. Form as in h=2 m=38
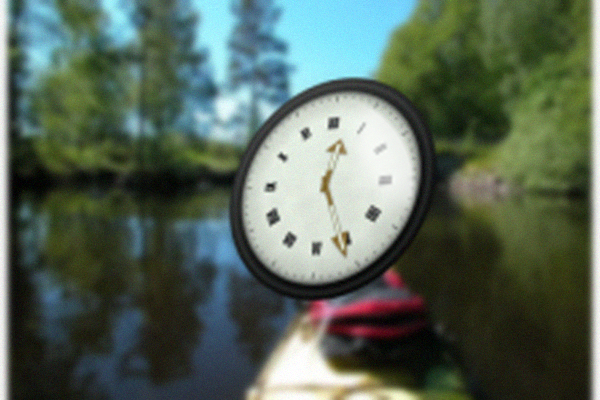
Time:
h=12 m=26
